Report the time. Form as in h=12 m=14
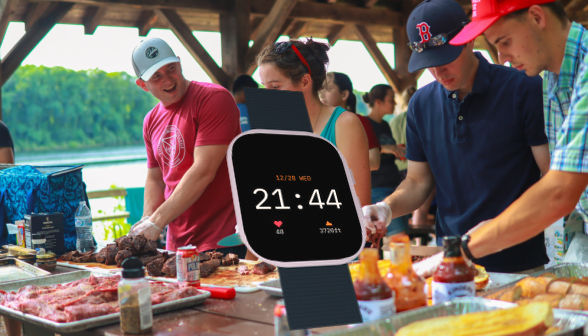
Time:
h=21 m=44
